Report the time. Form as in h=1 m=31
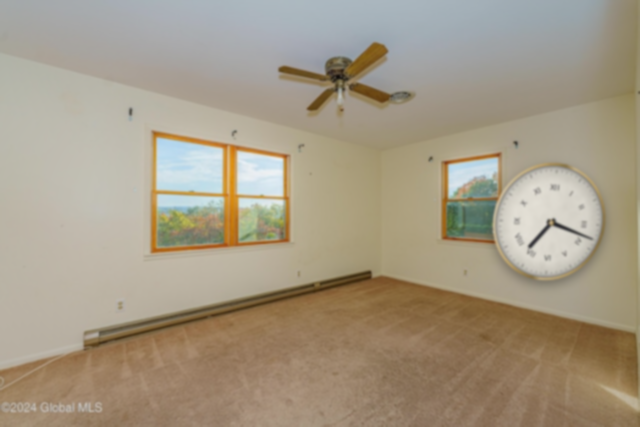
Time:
h=7 m=18
